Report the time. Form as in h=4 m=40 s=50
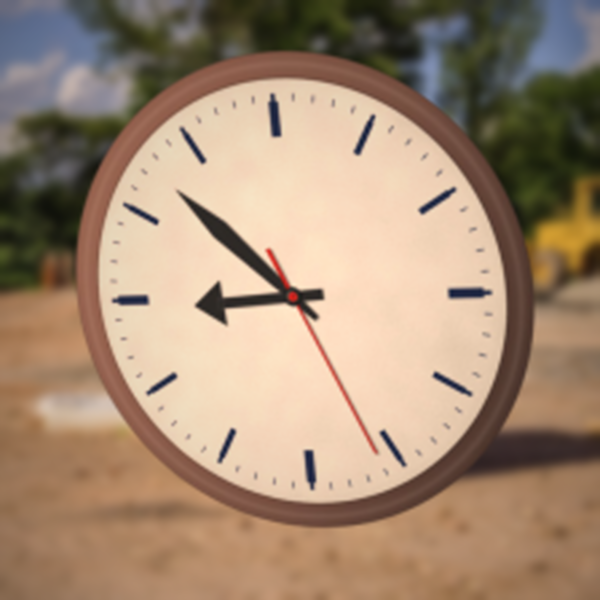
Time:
h=8 m=52 s=26
